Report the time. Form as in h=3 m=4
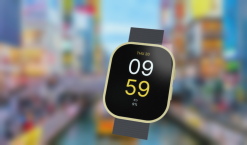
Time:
h=9 m=59
